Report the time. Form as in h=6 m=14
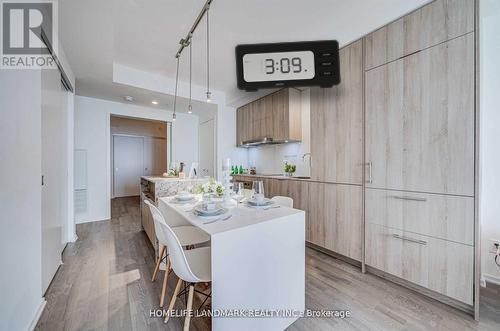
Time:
h=3 m=9
